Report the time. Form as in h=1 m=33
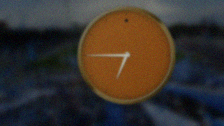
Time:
h=6 m=45
